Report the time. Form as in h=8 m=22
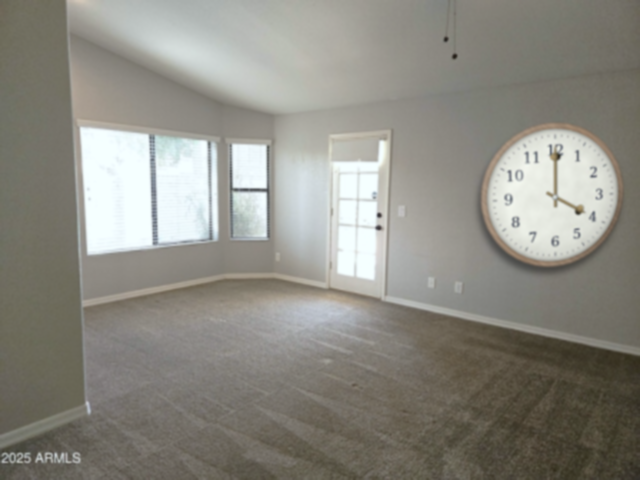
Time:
h=4 m=0
